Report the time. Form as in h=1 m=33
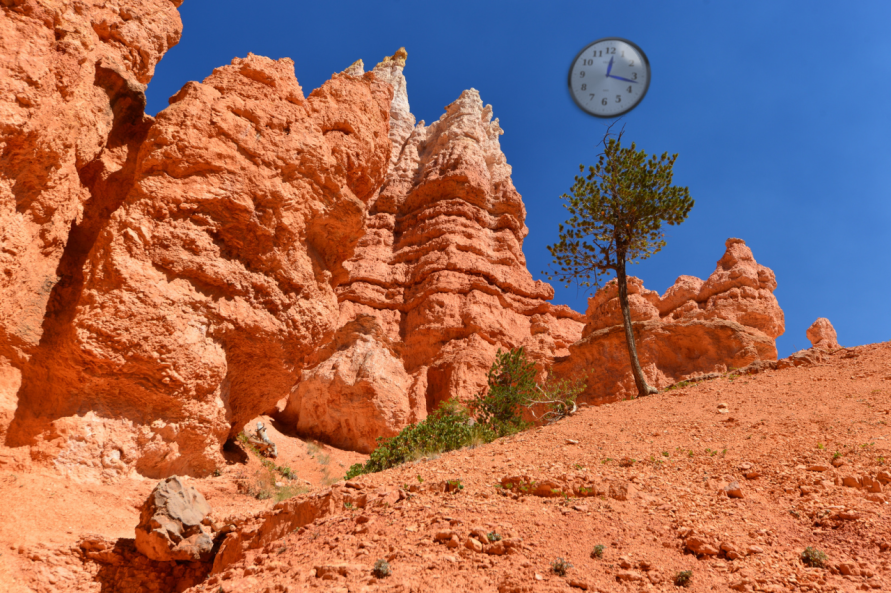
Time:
h=12 m=17
